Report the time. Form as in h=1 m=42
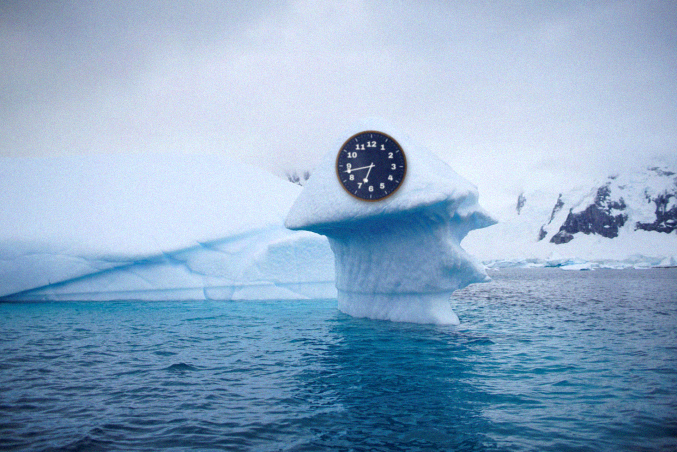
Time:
h=6 m=43
